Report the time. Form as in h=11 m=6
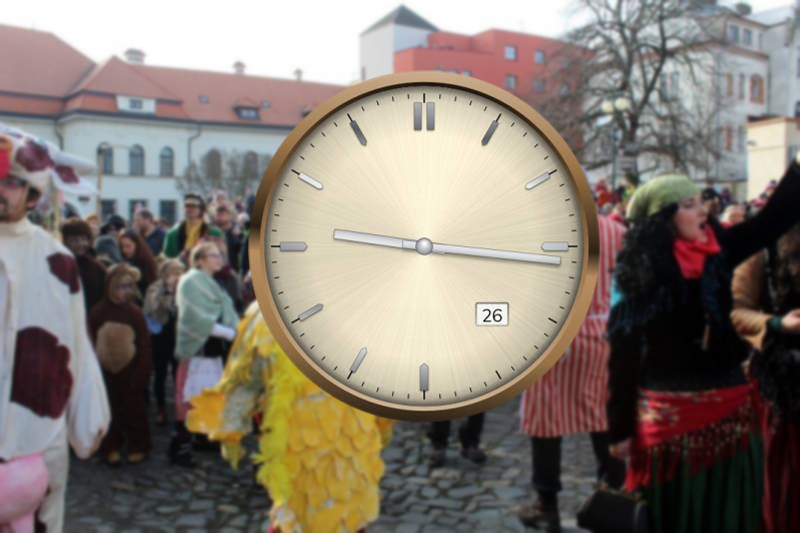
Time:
h=9 m=16
